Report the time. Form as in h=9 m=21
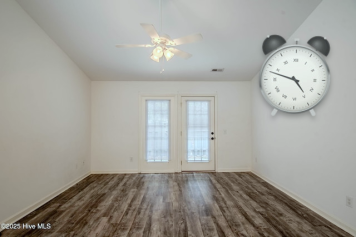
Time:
h=4 m=48
